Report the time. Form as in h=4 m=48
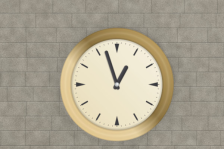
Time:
h=12 m=57
